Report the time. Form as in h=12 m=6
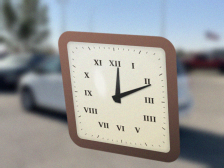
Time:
h=12 m=11
